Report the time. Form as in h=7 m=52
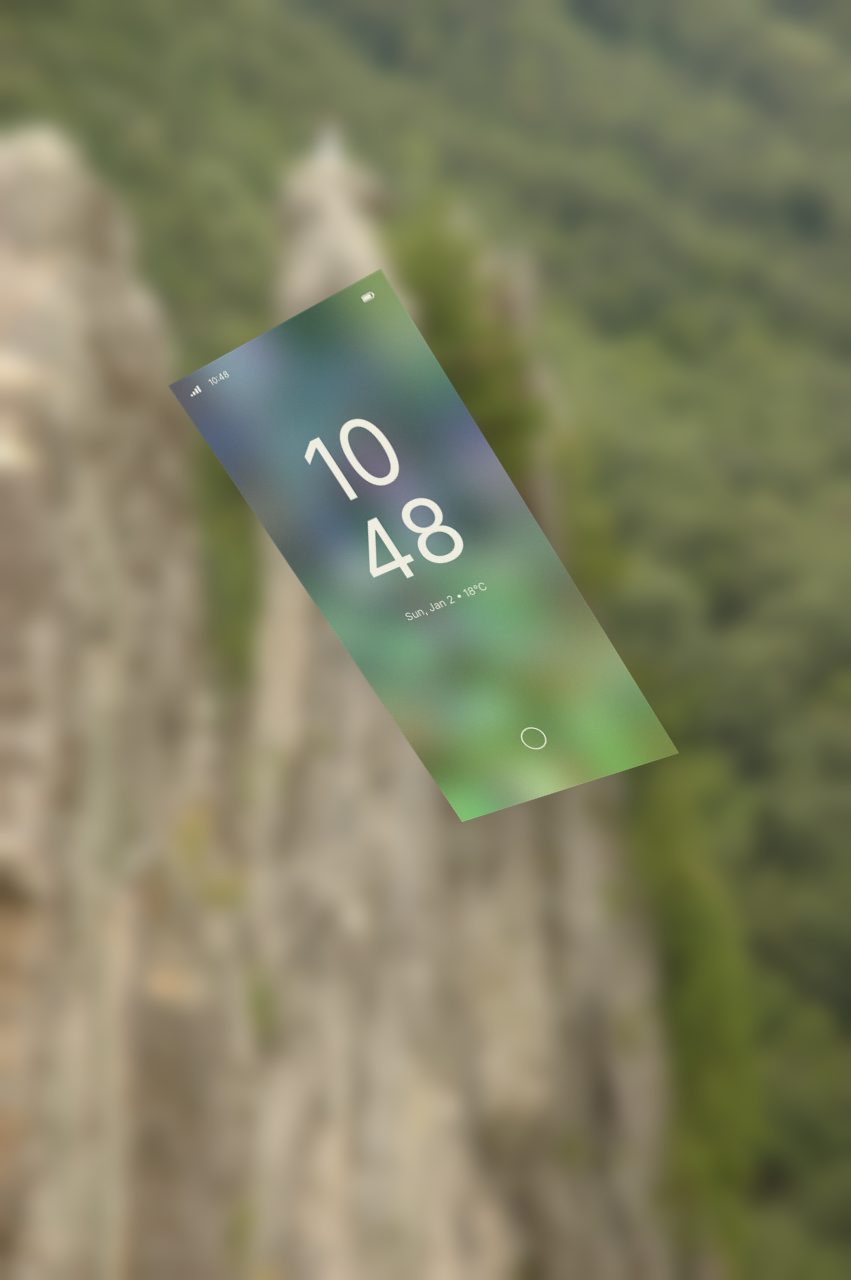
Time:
h=10 m=48
